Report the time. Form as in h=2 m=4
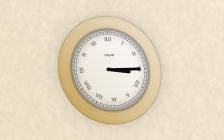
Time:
h=3 m=15
